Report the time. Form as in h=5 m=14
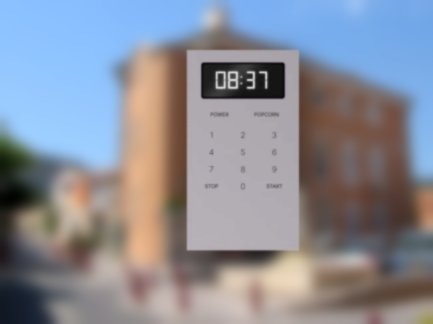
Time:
h=8 m=37
